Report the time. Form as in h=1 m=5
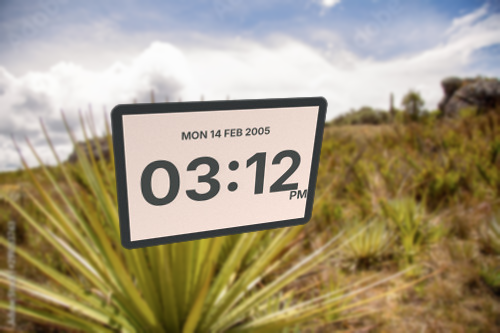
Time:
h=3 m=12
